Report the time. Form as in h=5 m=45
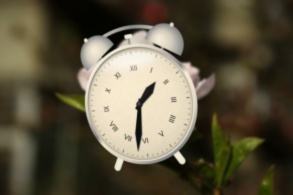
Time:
h=1 m=32
